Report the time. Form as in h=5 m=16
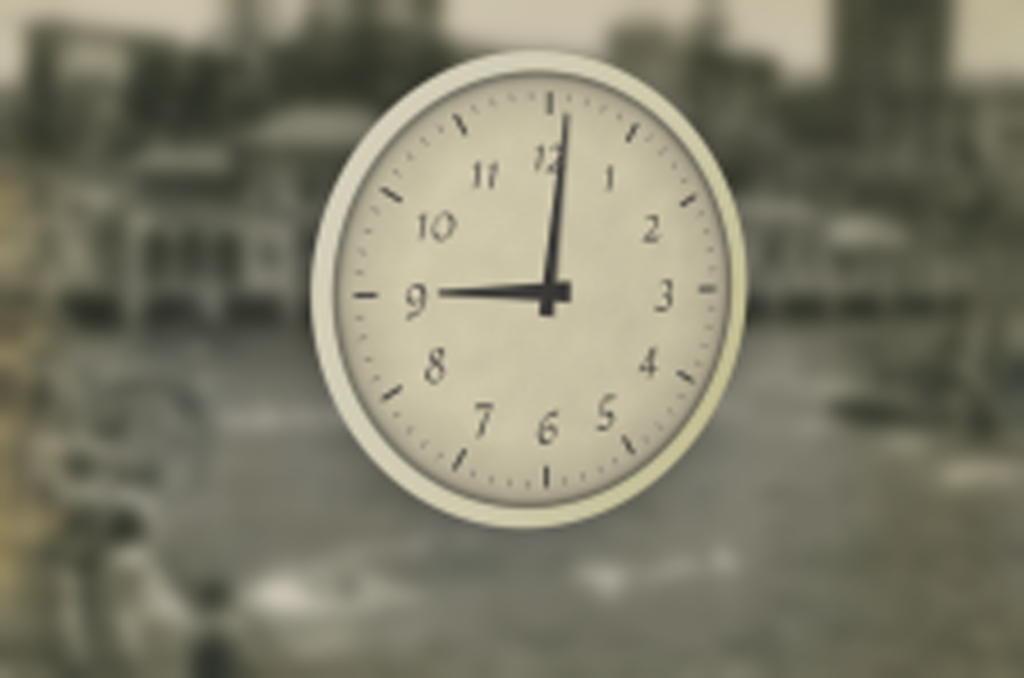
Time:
h=9 m=1
